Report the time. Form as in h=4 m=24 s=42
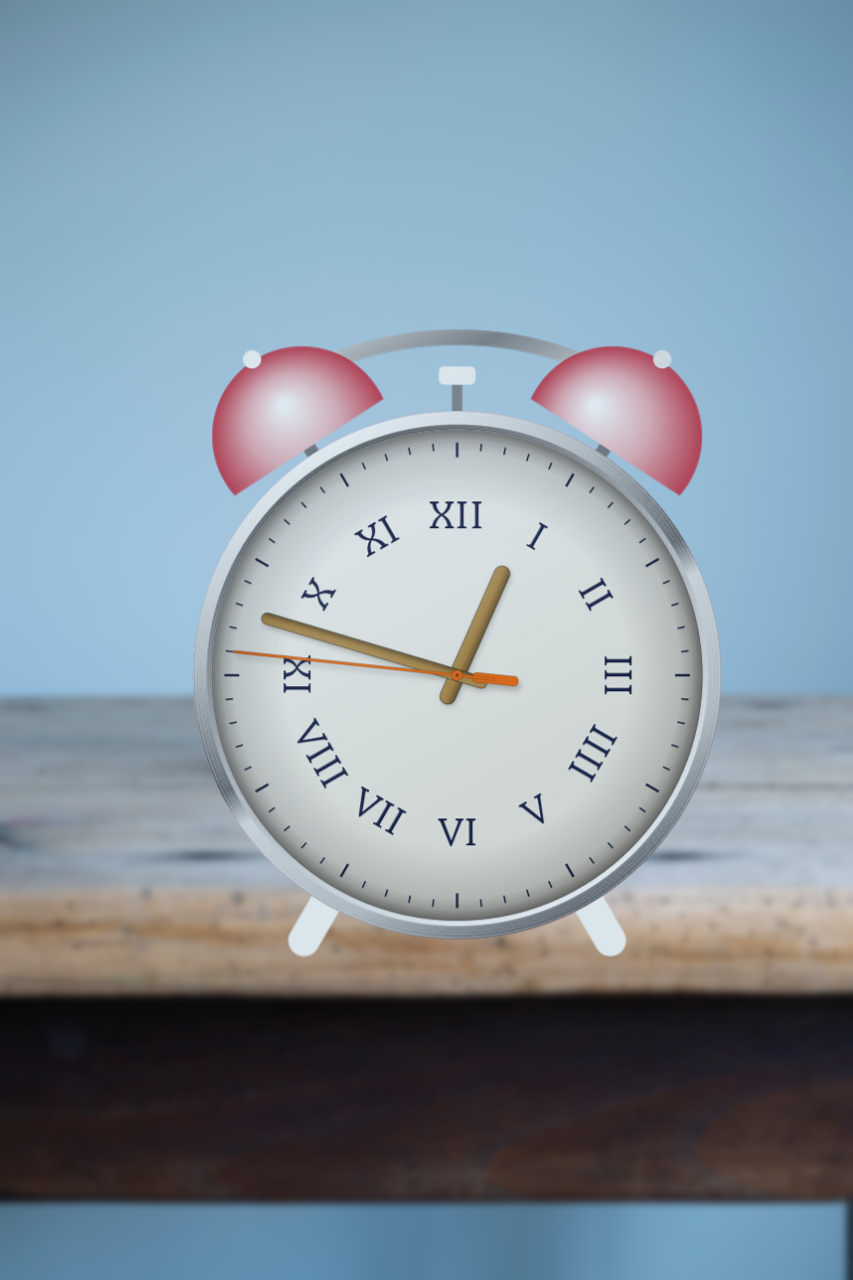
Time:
h=12 m=47 s=46
